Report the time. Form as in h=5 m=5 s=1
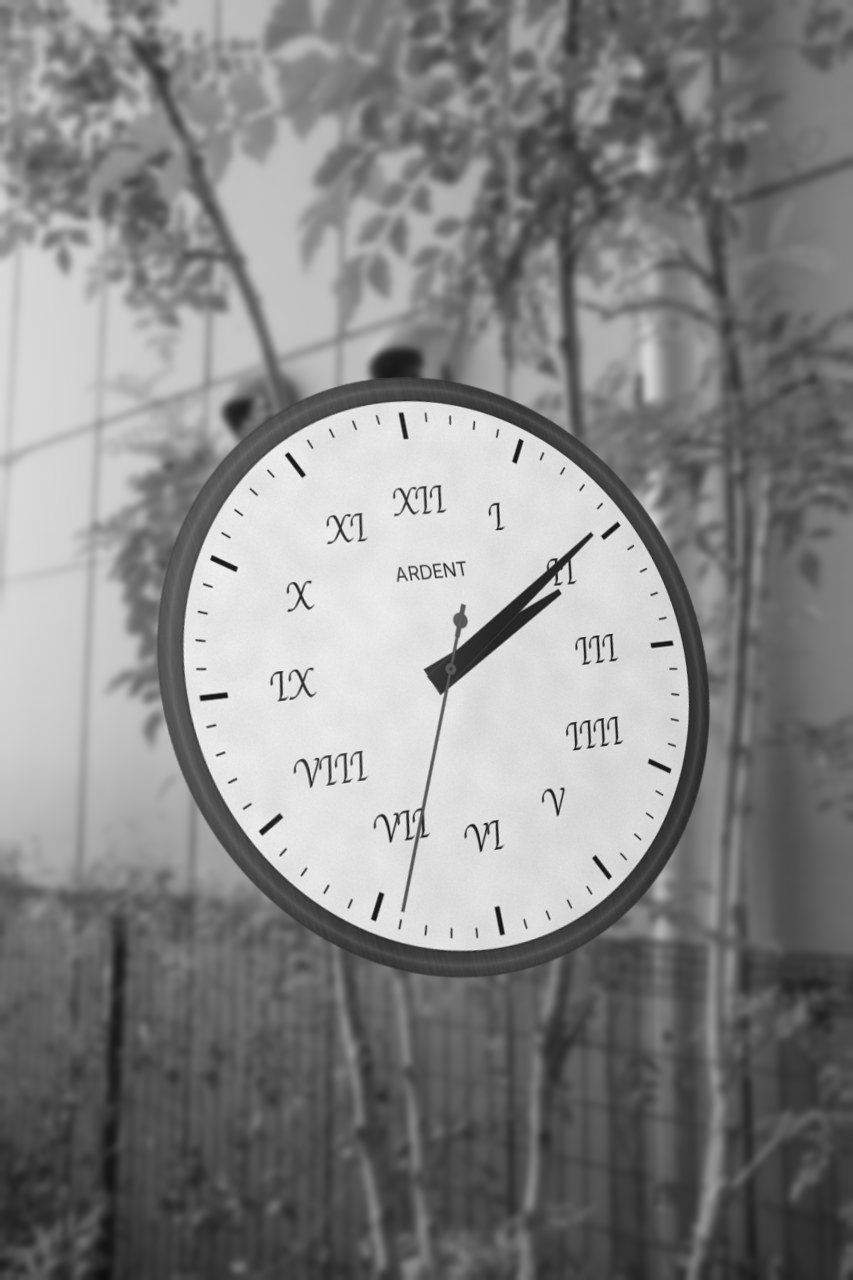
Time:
h=2 m=9 s=34
